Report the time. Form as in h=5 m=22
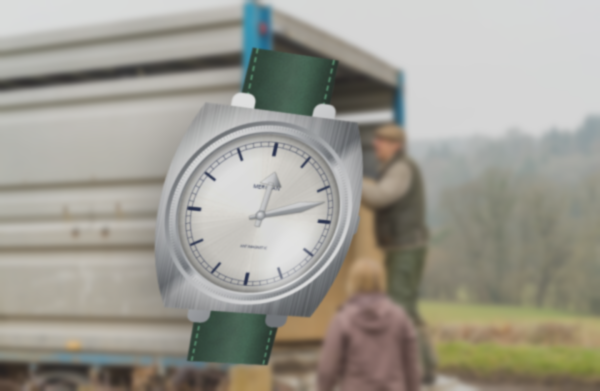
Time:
h=12 m=12
